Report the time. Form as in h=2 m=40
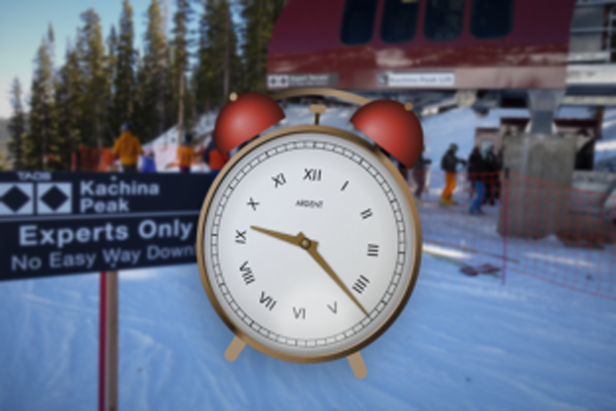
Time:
h=9 m=22
